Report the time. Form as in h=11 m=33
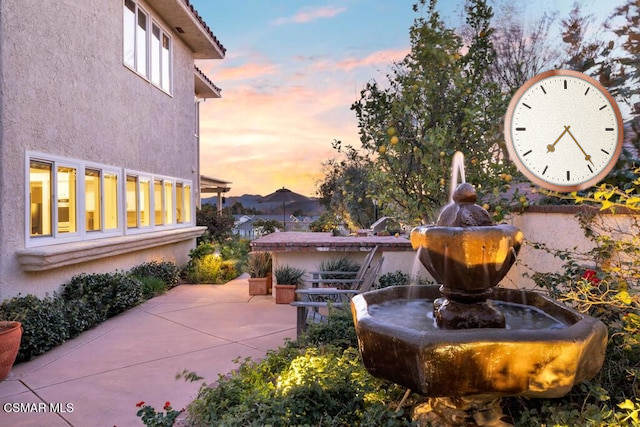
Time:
h=7 m=24
